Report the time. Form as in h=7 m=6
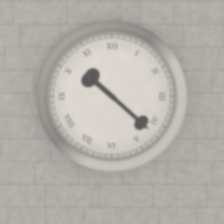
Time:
h=10 m=22
